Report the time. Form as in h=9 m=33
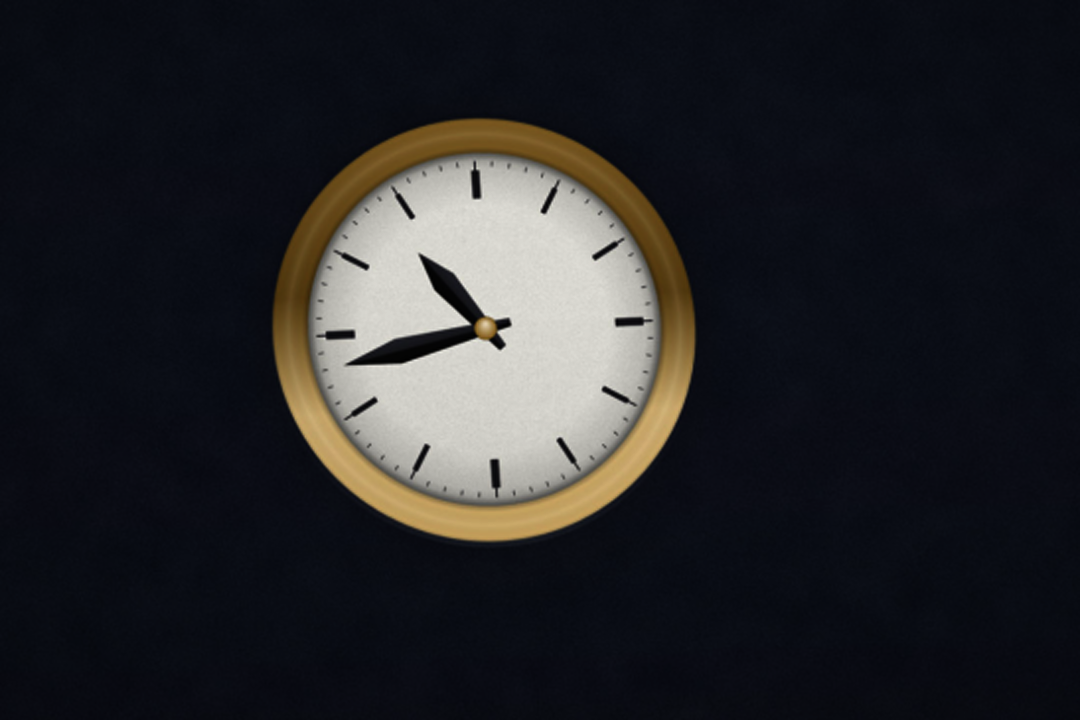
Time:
h=10 m=43
